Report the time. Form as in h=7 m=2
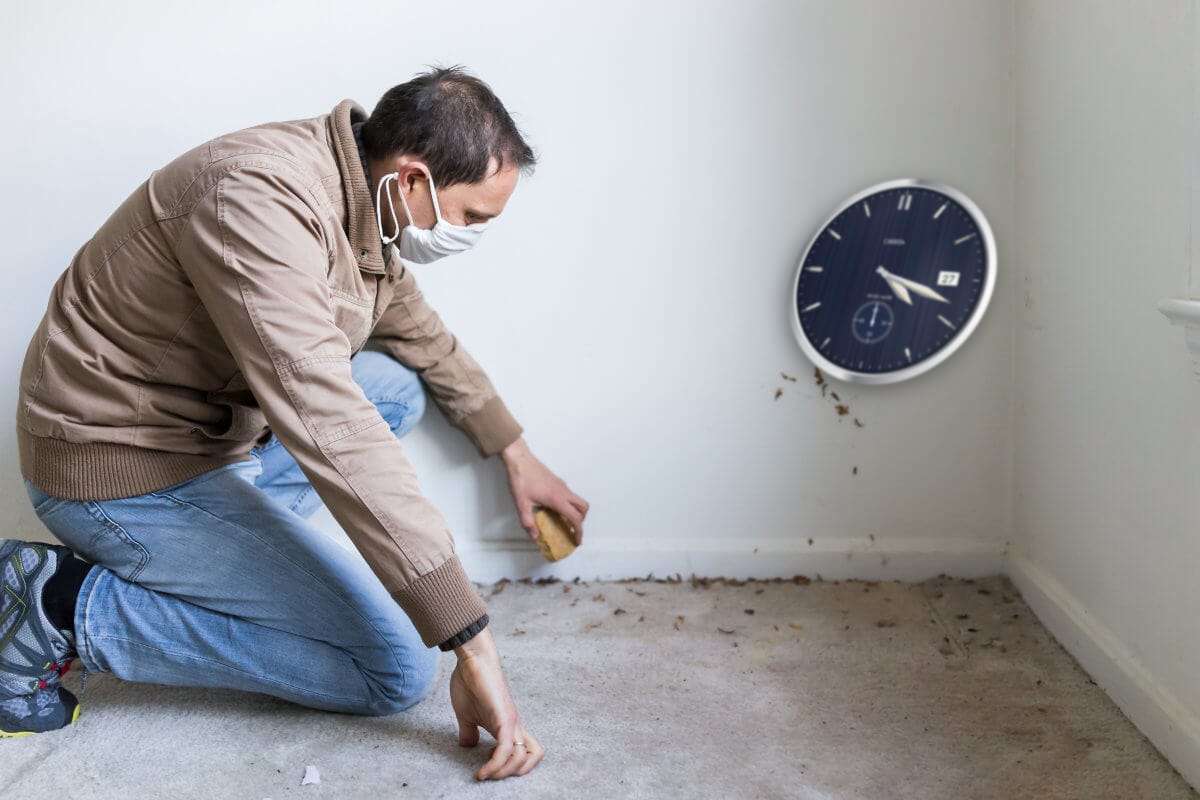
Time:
h=4 m=18
